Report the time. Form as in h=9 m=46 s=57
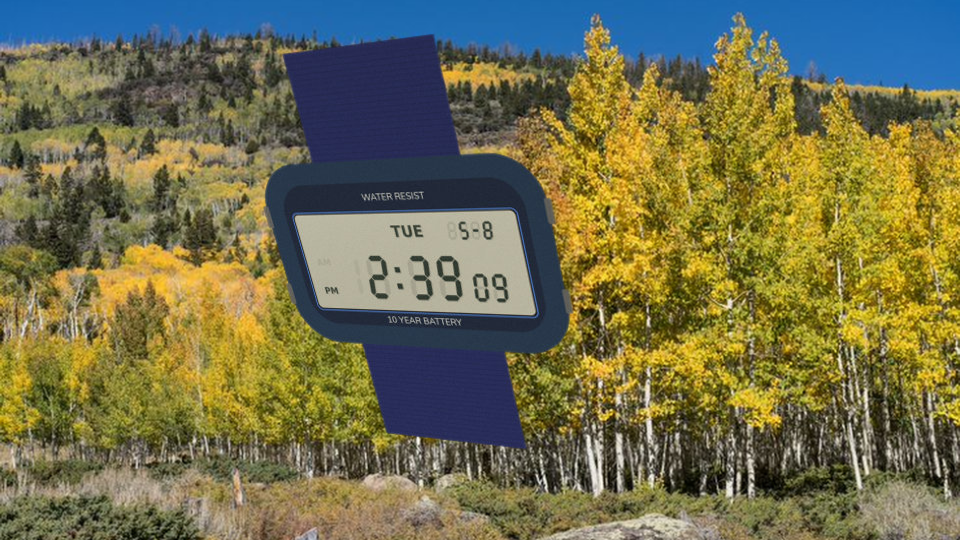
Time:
h=2 m=39 s=9
